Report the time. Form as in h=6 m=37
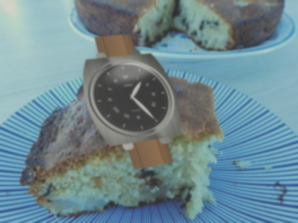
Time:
h=1 m=25
